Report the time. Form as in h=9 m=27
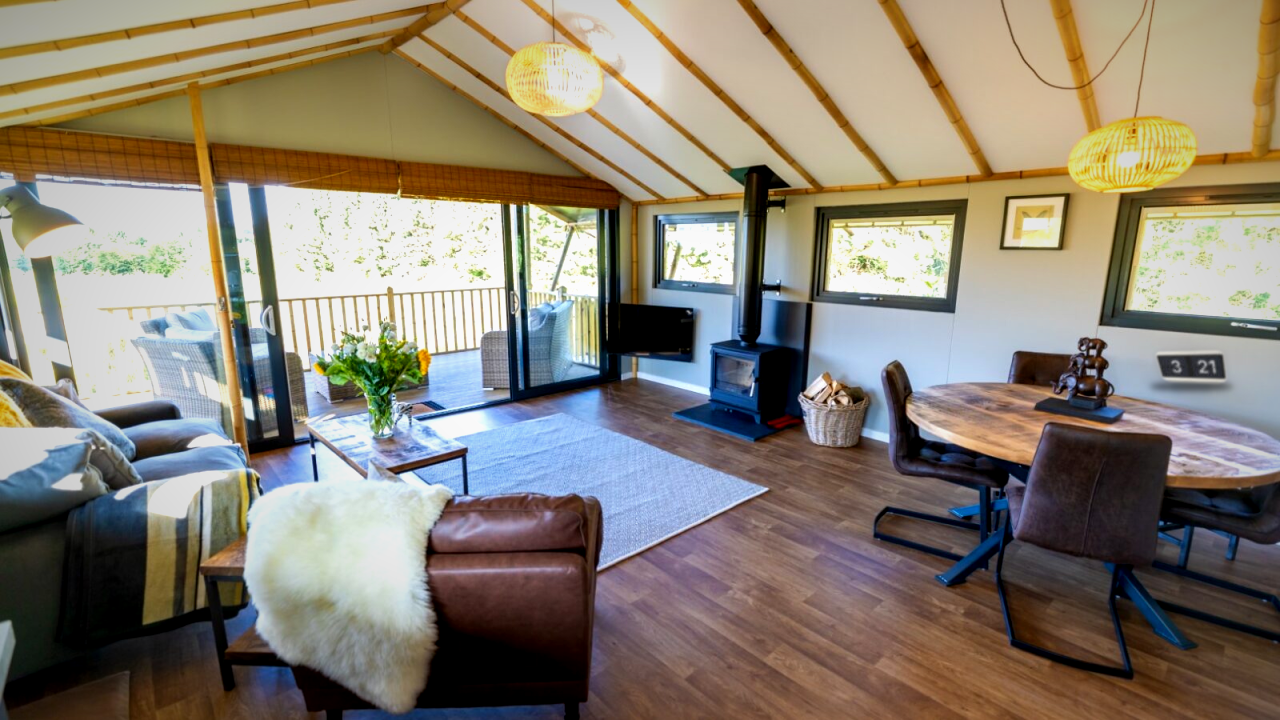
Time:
h=3 m=21
